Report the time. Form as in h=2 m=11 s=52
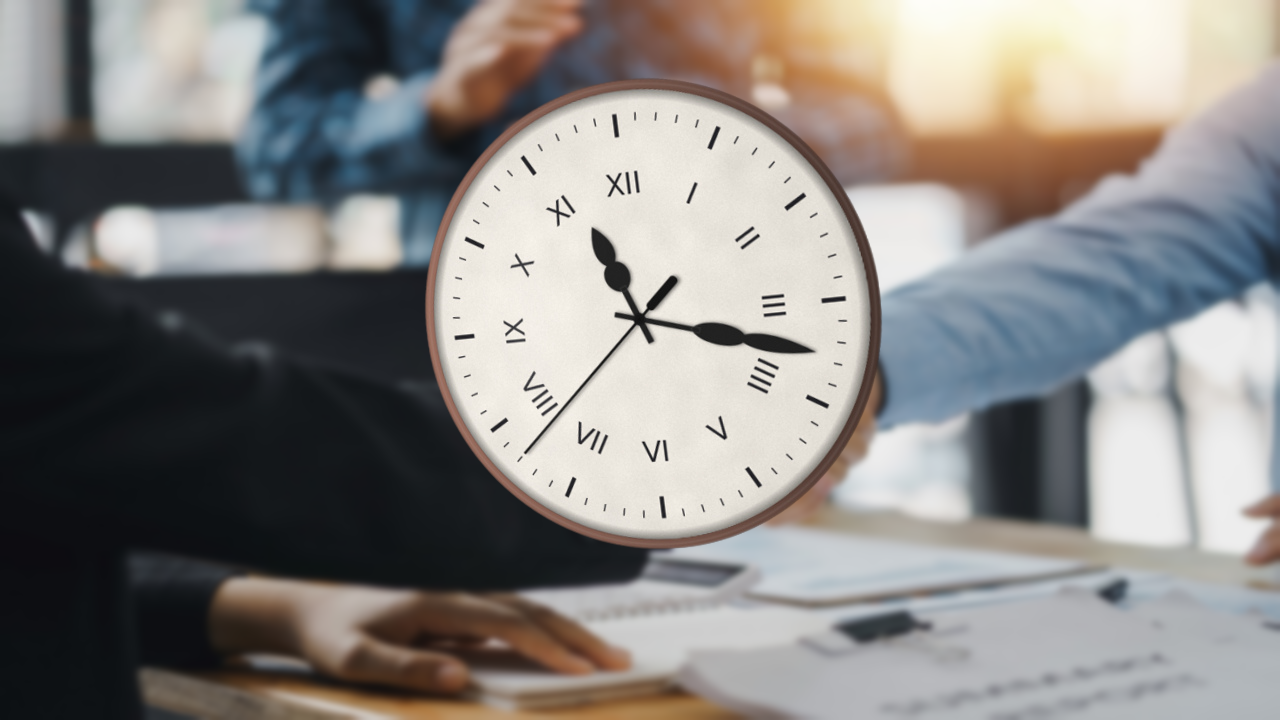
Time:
h=11 m=17 s=38
